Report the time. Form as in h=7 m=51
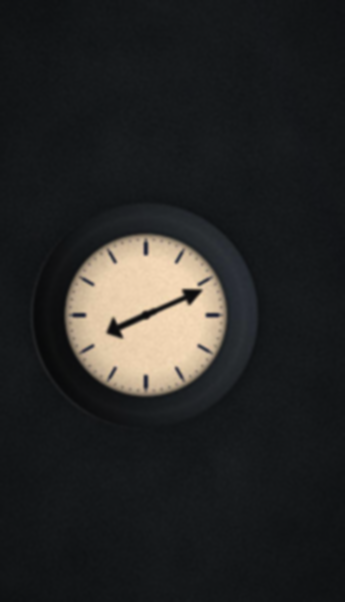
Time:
h=8 m=11
